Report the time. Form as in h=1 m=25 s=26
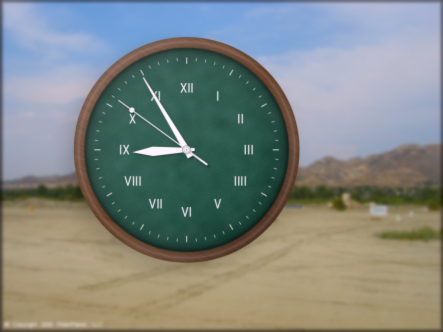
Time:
h=8 m=54 s=51
